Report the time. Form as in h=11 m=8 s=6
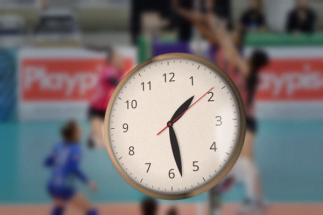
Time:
h=1 m=28 s=9
